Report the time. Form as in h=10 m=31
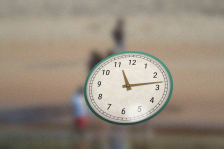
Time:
h=11 m=13
